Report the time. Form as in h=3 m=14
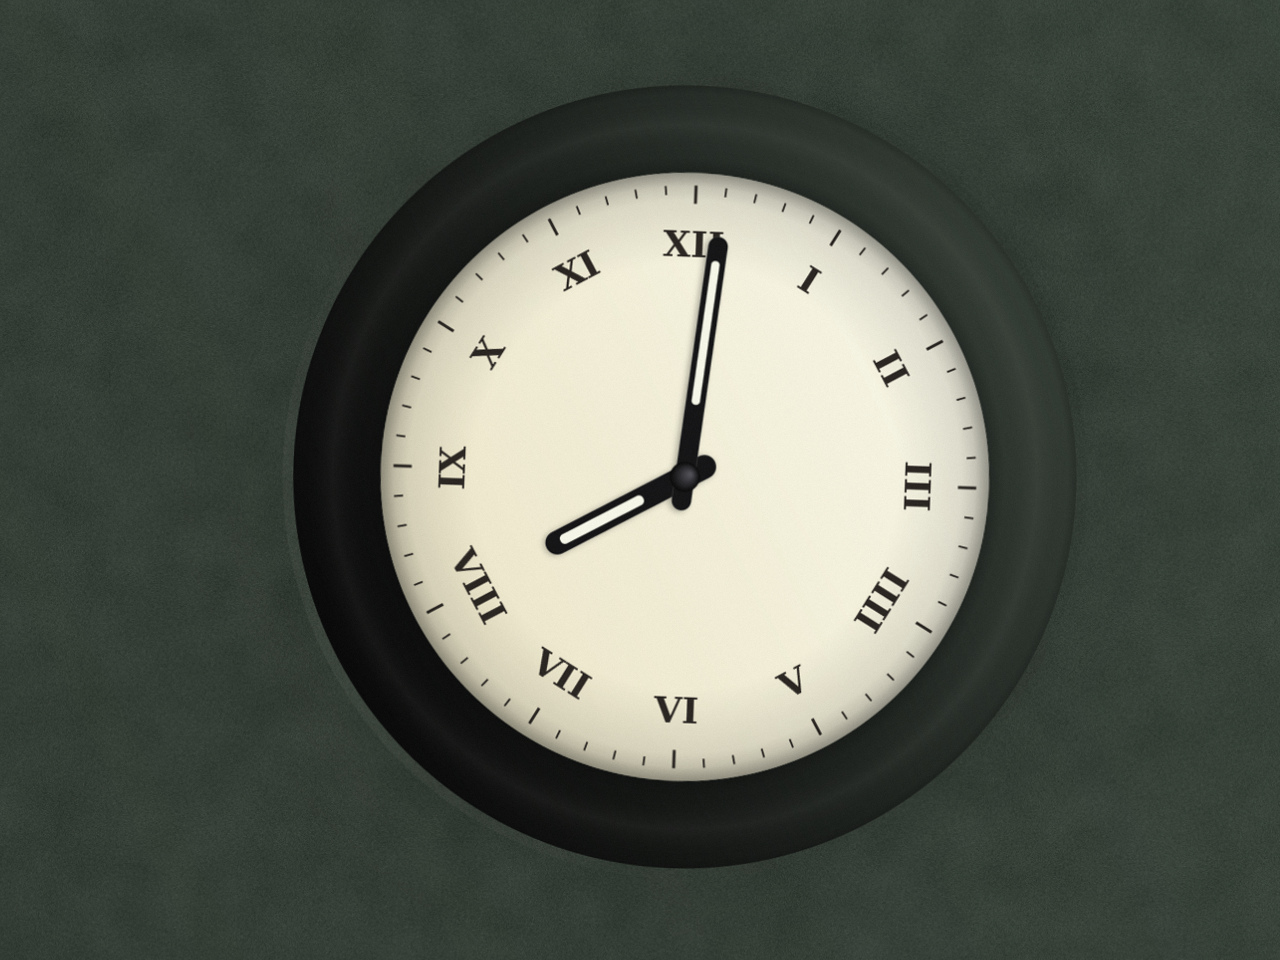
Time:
h=8 m=1
